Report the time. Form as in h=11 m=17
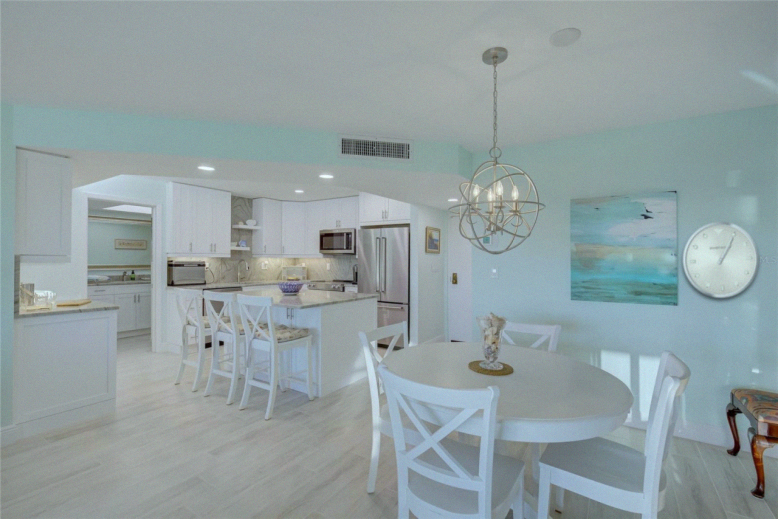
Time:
h=1 m=5
